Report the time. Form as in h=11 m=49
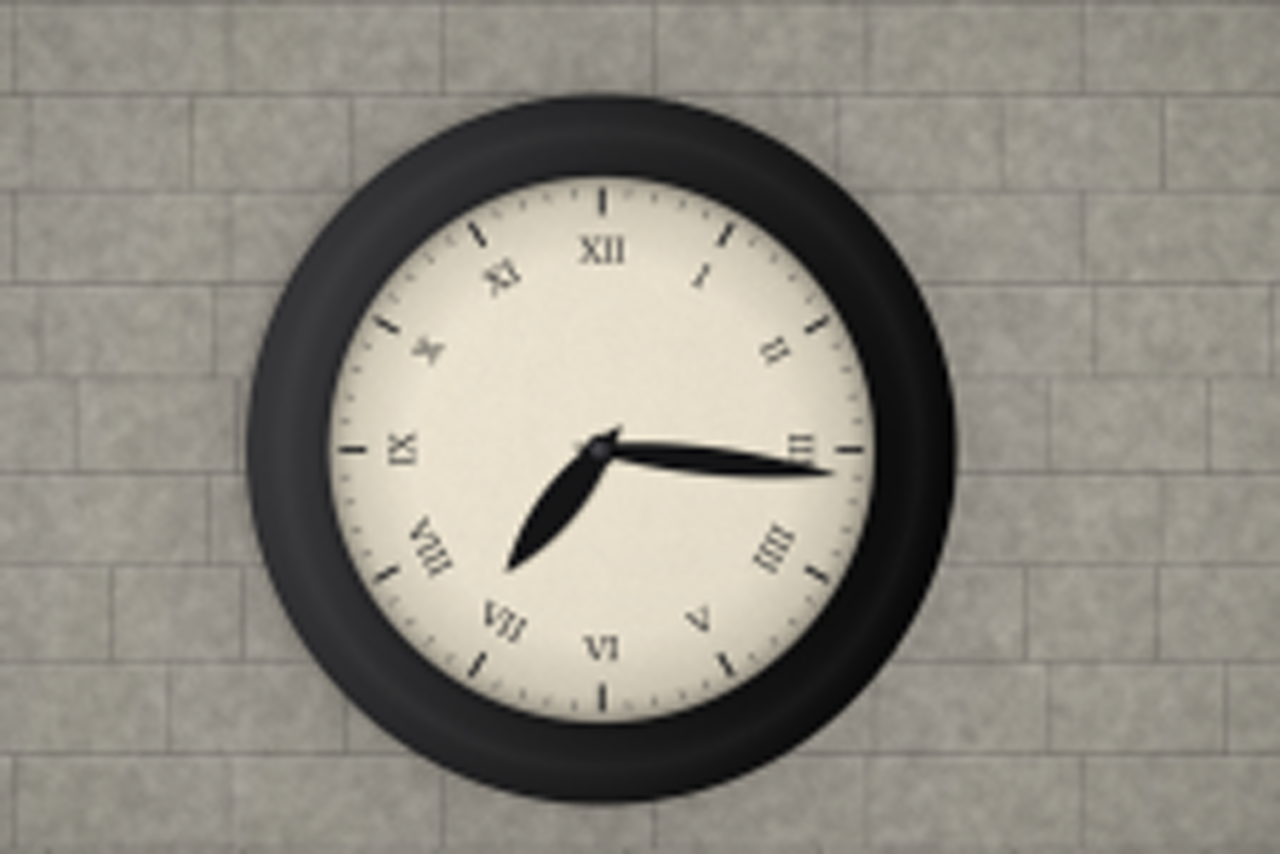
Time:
h=7 m=16
